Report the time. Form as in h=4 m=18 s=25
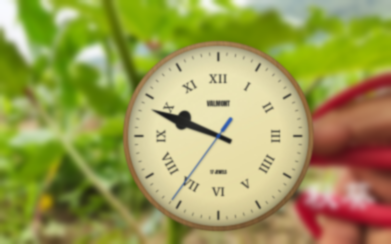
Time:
h=9 m=48 s=36
